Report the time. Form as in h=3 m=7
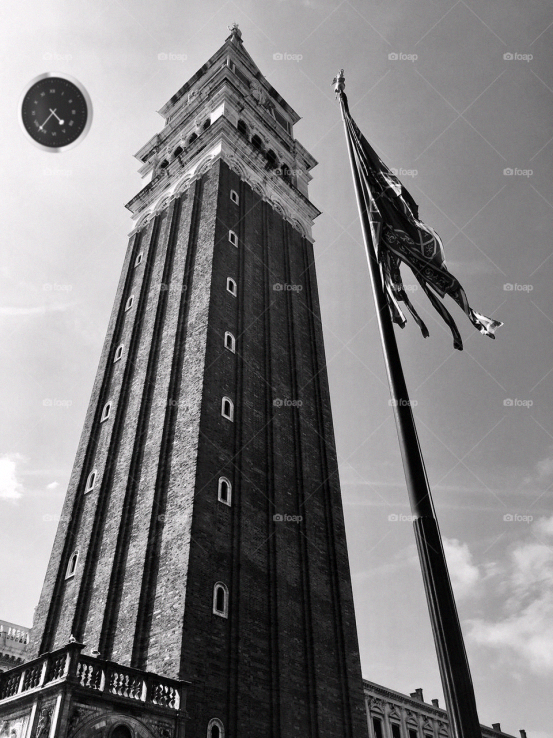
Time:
h=4 m=37
